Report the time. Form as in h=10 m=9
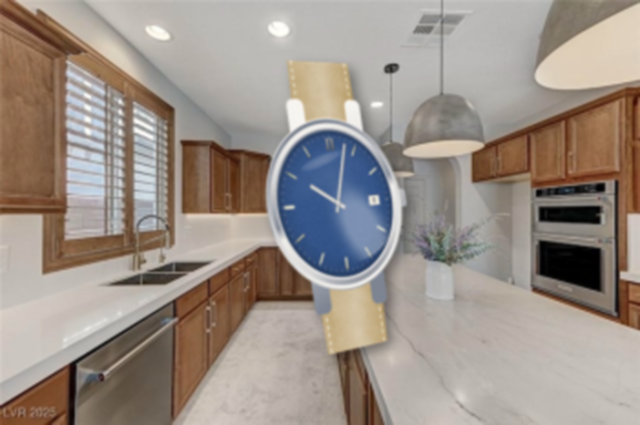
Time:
h=10 m=3
